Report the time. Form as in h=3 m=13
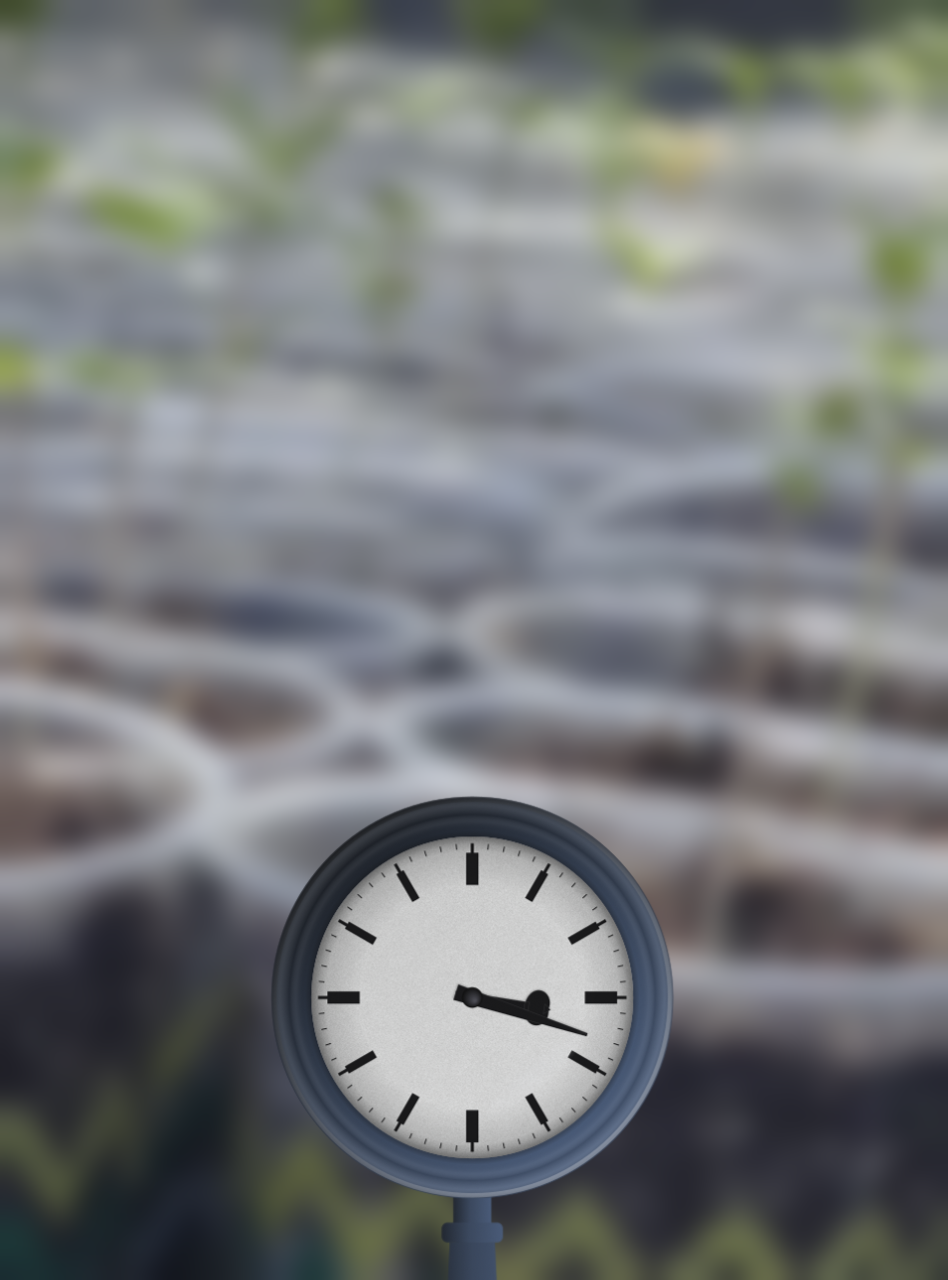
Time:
h=3 m=18
